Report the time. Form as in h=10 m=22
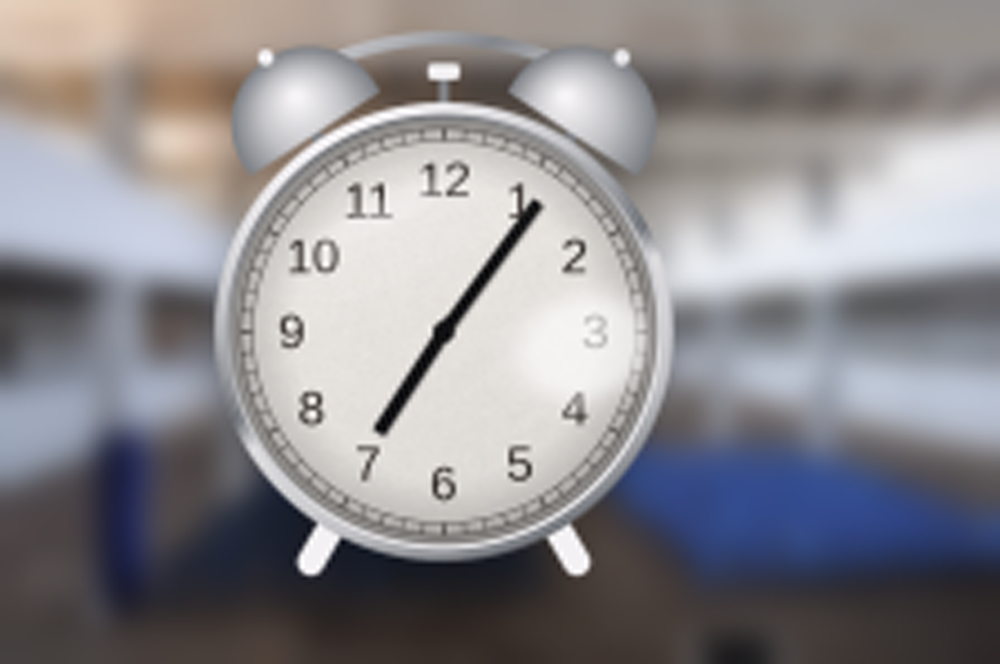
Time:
h=7 m=6
